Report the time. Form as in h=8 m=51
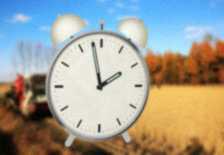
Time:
h=1 m=58
